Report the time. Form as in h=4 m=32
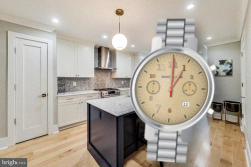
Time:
h=1 m=0
